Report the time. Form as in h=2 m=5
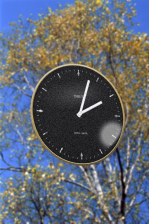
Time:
h=2 m=3
